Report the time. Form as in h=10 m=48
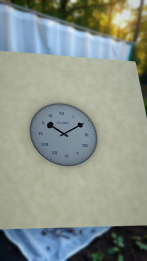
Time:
h=10 m=10
